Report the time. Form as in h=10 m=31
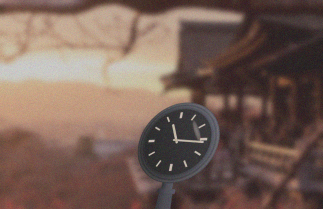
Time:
h=11 m=16
